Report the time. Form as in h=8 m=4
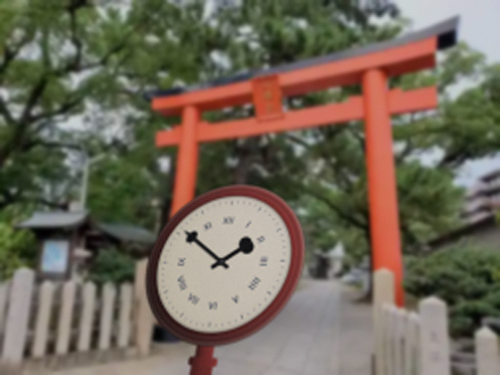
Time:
h=1 m=51
